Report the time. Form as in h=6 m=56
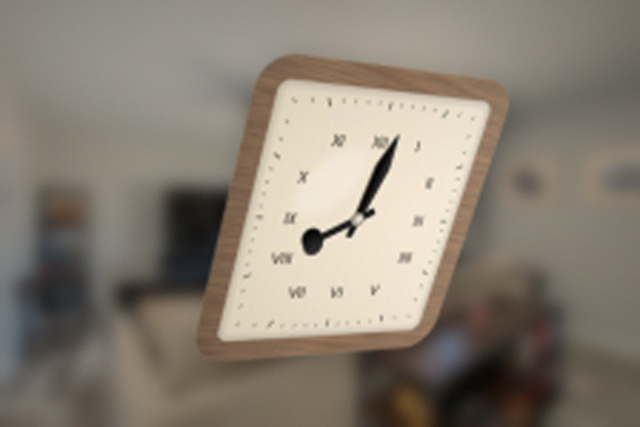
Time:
h=8 m=2
